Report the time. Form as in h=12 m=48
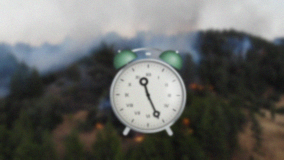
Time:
h=11 m=26
